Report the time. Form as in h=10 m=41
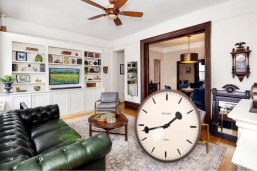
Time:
h=1 m=43
